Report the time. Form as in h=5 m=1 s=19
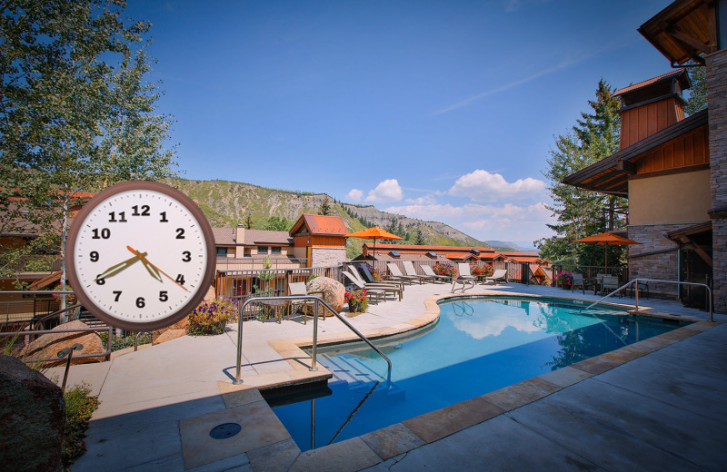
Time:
h=4 m=40 s=21
